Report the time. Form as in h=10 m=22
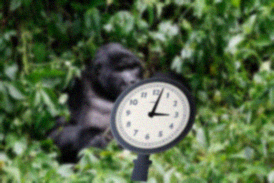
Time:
h=3 m=2
